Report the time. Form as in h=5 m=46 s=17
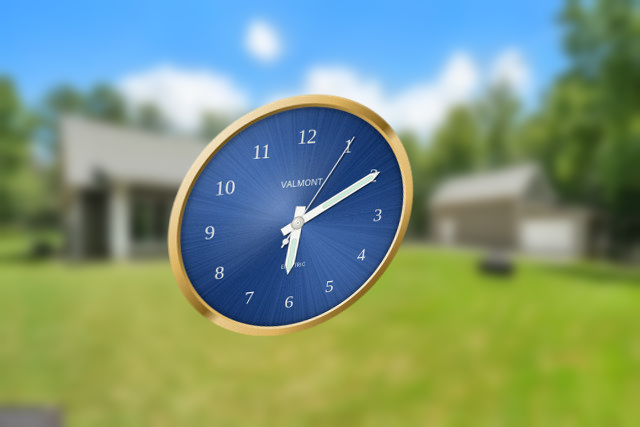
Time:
h=6 m=10 s=5
